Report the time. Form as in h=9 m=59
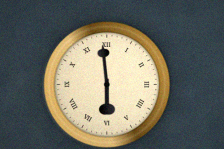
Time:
h=5 m=59
